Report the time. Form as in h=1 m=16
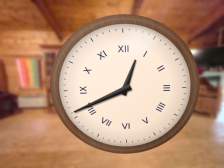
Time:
h=12 m=41
